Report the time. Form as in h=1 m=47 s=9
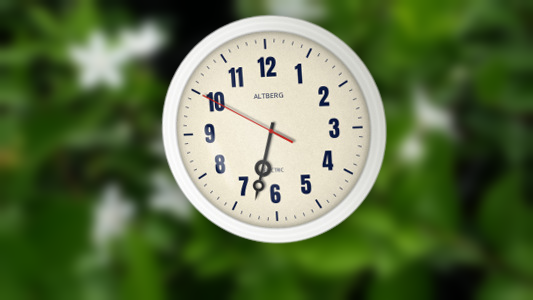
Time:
h=6 m=32 s=50
